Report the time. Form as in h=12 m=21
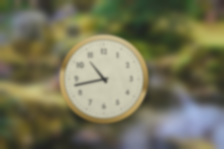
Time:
h=10 m=43
